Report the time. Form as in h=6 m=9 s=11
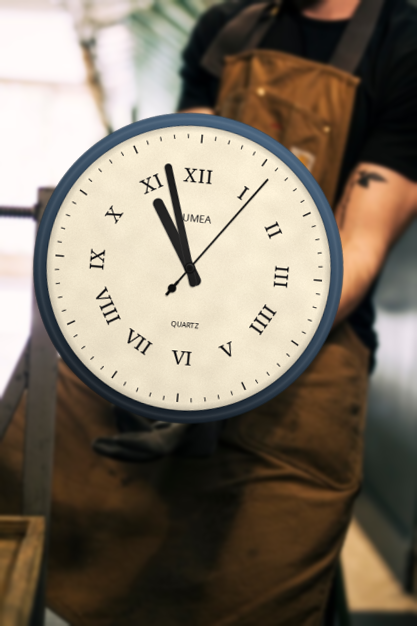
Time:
h=10 m=57 s=6
